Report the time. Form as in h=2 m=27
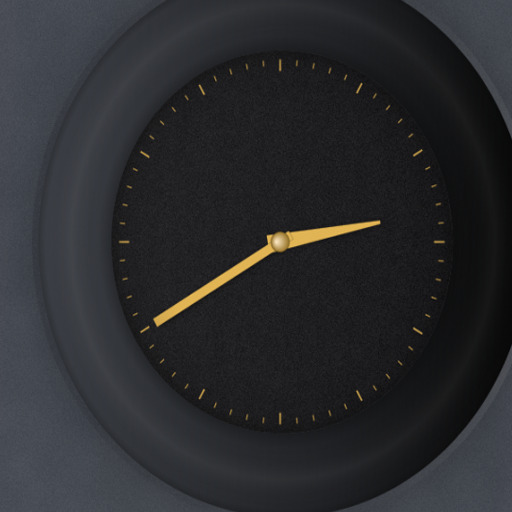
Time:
h=2 m=40
